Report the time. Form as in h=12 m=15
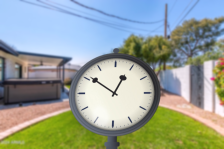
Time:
h=12 m=51
